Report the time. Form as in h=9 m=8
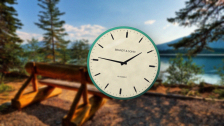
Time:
h=1 m=46
